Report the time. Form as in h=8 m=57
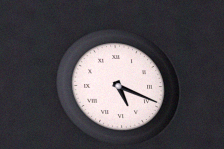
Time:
h=5 m=19
